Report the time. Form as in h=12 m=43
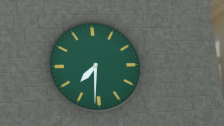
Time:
h=7 m=31
